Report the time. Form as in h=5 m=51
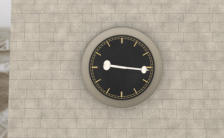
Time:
h=9 m=16
